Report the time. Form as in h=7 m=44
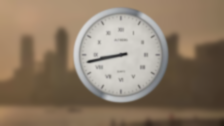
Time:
h=8 m=43
